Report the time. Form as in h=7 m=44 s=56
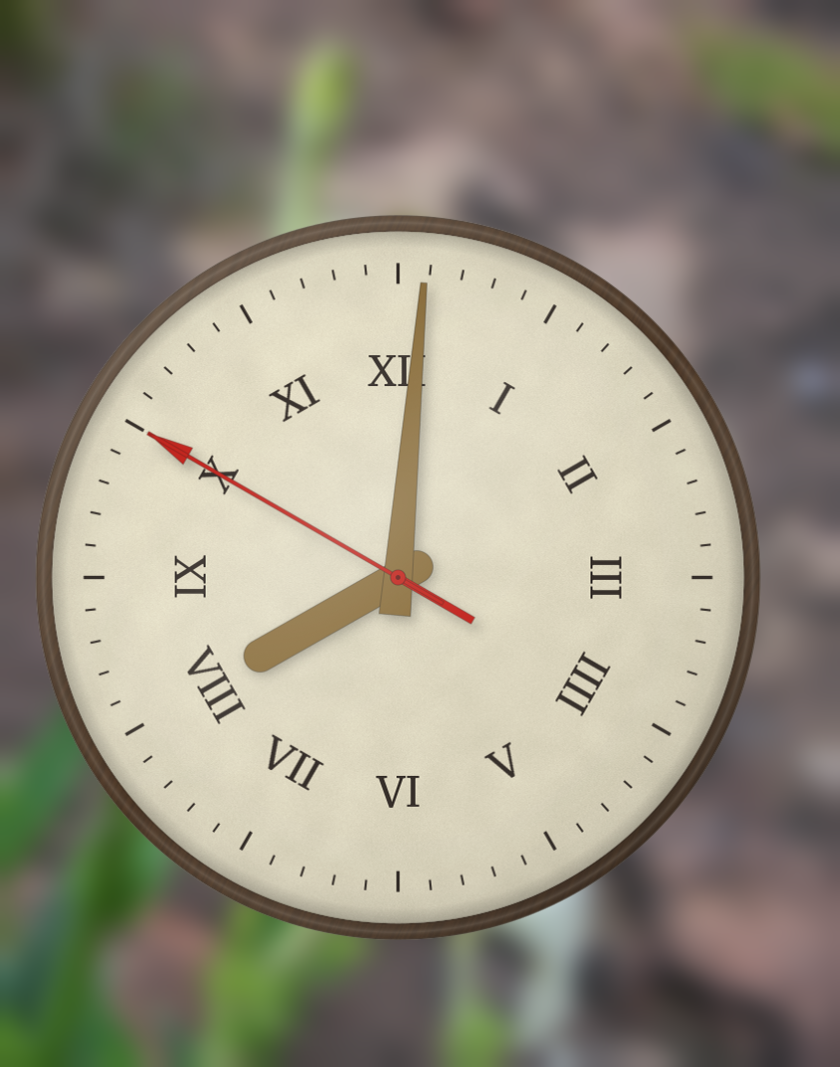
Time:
h=8 m=0 s=50
